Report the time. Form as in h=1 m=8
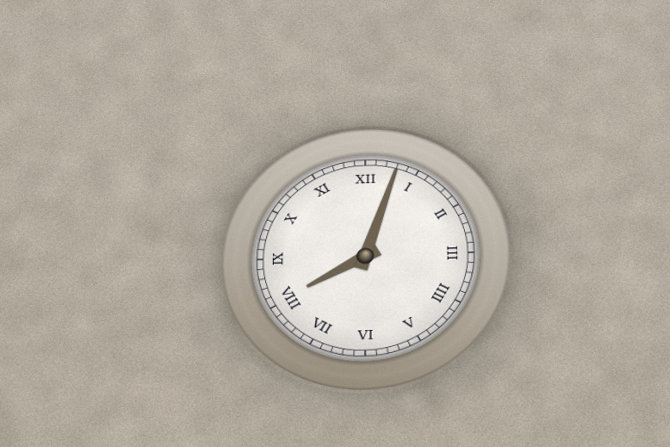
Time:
h=8 m=3
